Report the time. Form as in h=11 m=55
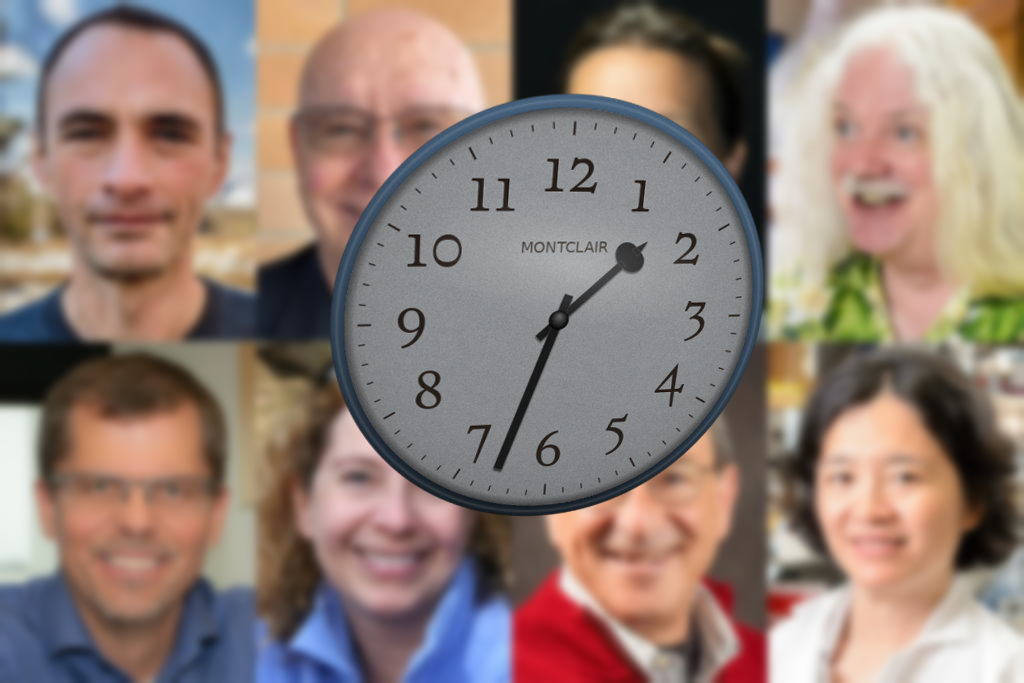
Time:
h=1 m=33
